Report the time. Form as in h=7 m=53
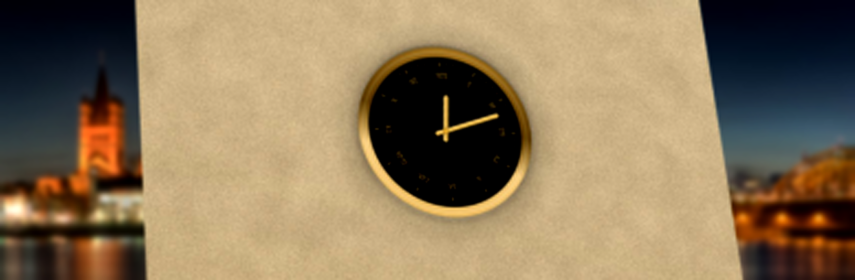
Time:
h=12 m=12
